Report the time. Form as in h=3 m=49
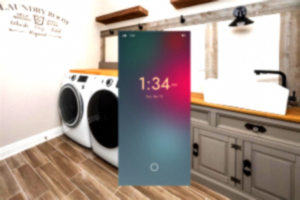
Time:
h=1 m=34
